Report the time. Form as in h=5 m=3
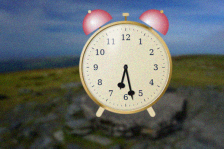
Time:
h=6 m=28
